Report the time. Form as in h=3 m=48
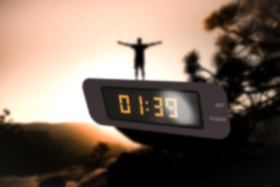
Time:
h=1 m=39
